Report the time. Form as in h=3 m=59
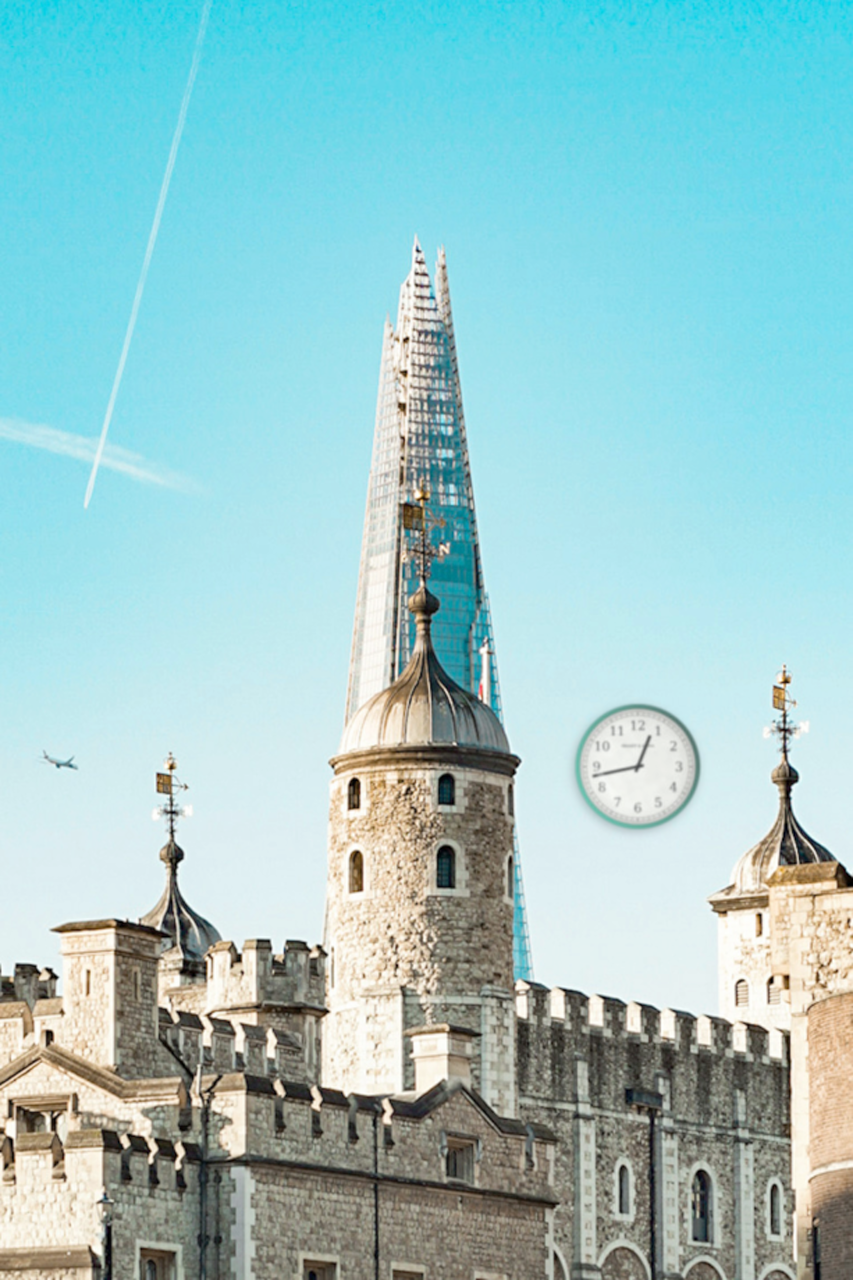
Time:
h=12 m=43
